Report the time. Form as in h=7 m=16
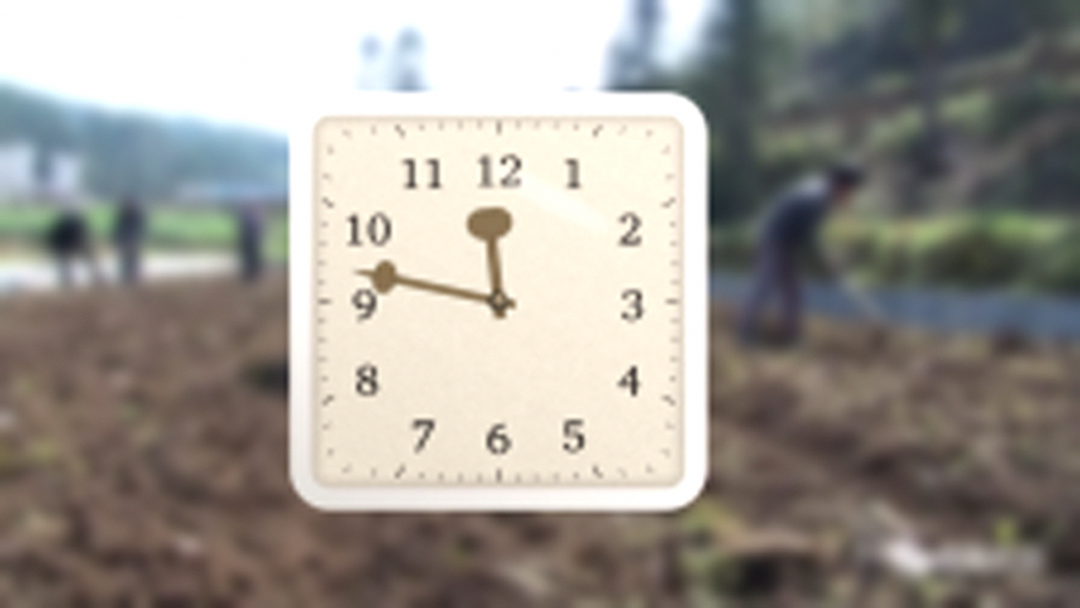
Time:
h=11 m=47
